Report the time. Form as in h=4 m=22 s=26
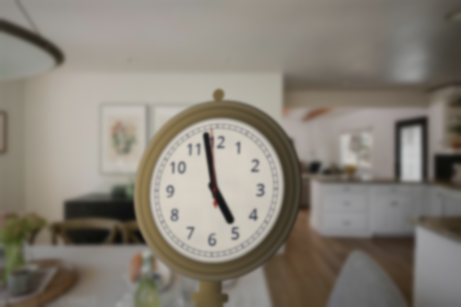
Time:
h=4 m=57 s=59
